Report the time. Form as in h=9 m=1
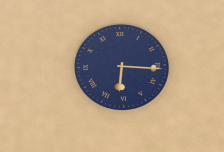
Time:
h=6 m=16
